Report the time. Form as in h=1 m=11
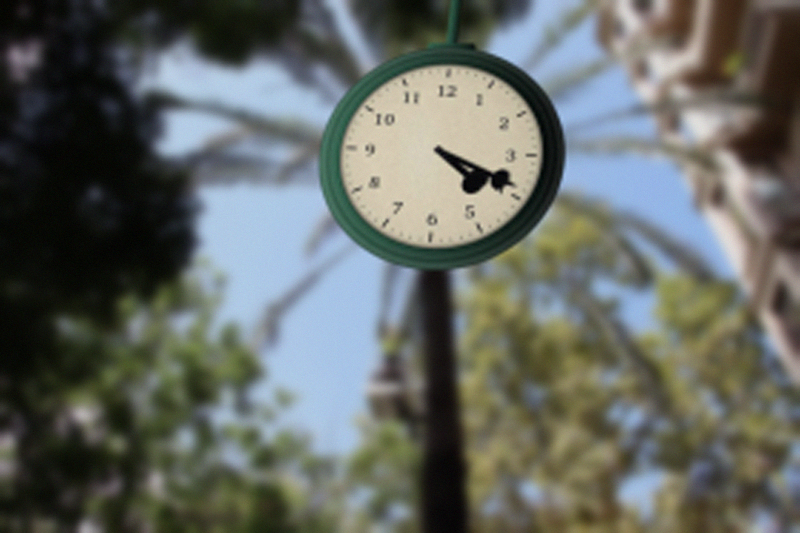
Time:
h=4 m=19
